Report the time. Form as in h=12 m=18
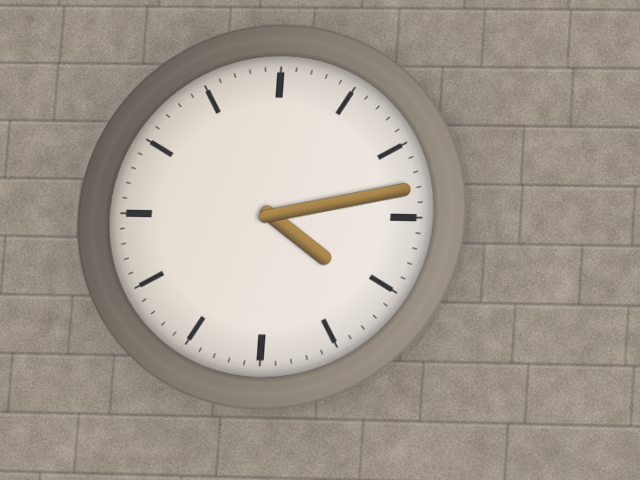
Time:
h=4 m=13
